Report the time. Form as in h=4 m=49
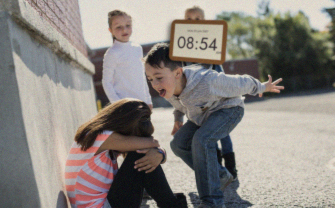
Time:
h=8 m=54
